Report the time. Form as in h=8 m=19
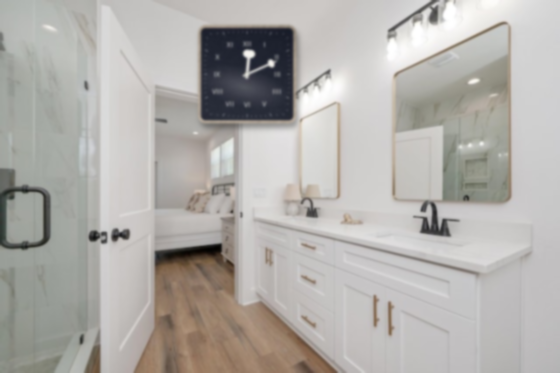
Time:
h=12 m=11
